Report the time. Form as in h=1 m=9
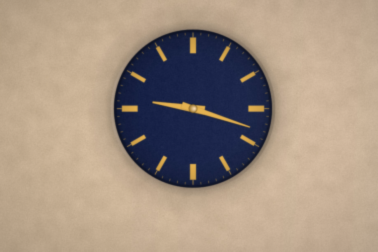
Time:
h=9 m=18
